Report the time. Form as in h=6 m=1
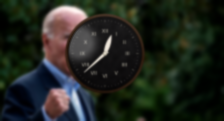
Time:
h=12 m=38
